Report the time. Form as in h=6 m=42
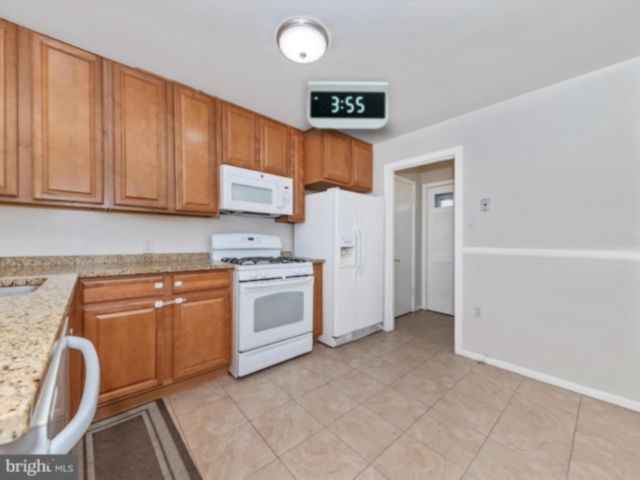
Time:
h=3 m=55
